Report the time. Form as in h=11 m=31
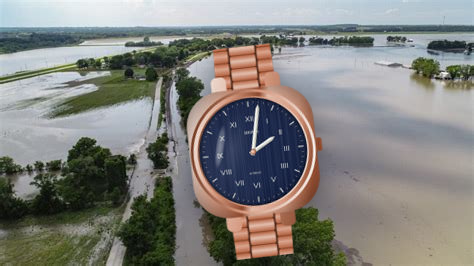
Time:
h=2 m=2
